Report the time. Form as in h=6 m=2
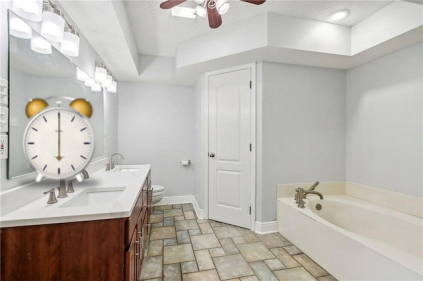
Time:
h=6 m=0
